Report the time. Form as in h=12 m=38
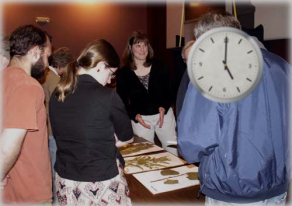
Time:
h=5 m=0
